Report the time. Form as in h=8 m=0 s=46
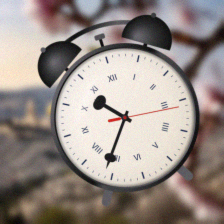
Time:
h=10 m=36 s=16
